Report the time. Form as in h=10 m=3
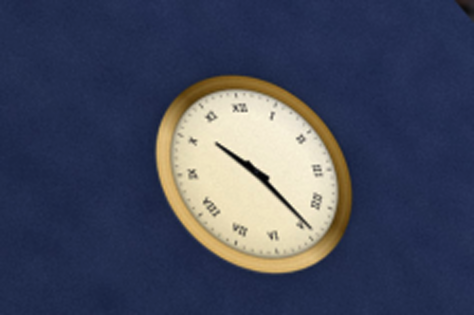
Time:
h=10 m=24
